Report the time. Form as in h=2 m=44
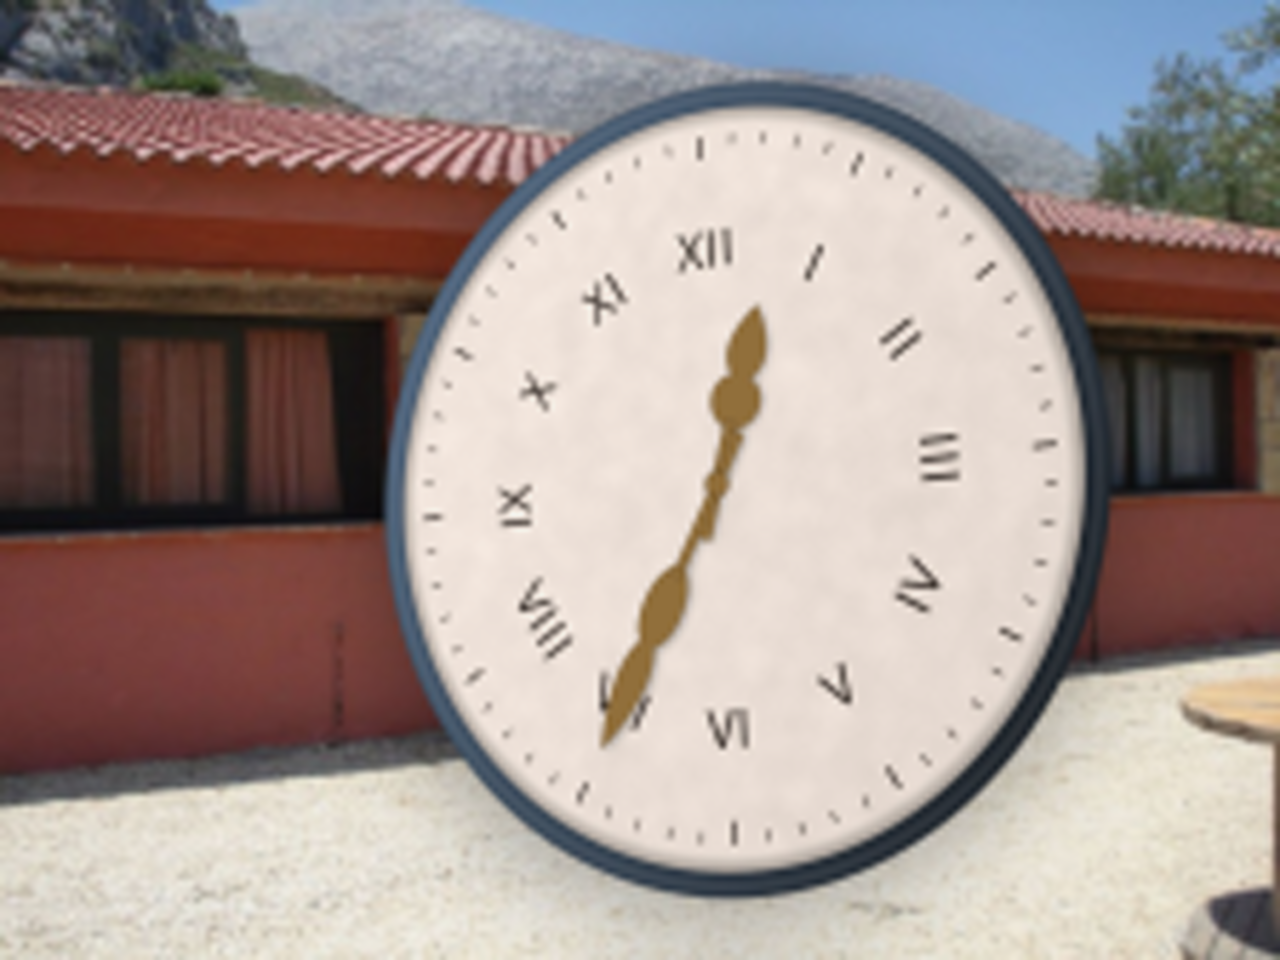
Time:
h=12 m=35
